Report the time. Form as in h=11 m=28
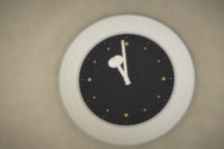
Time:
h=10 m=59
